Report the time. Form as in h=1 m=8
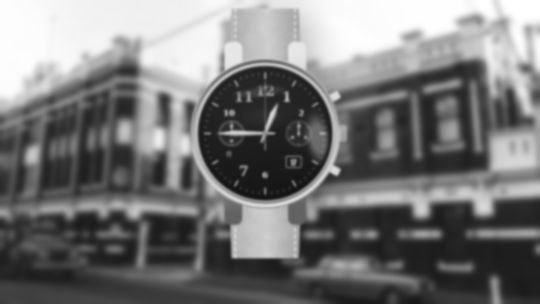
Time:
h=12 m=45
